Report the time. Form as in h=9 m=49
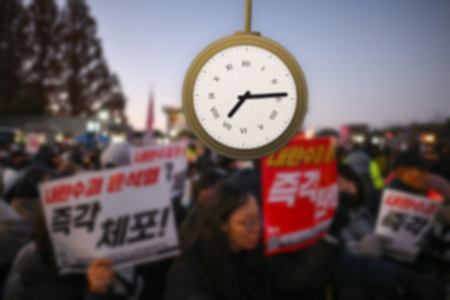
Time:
h=7 m=14
